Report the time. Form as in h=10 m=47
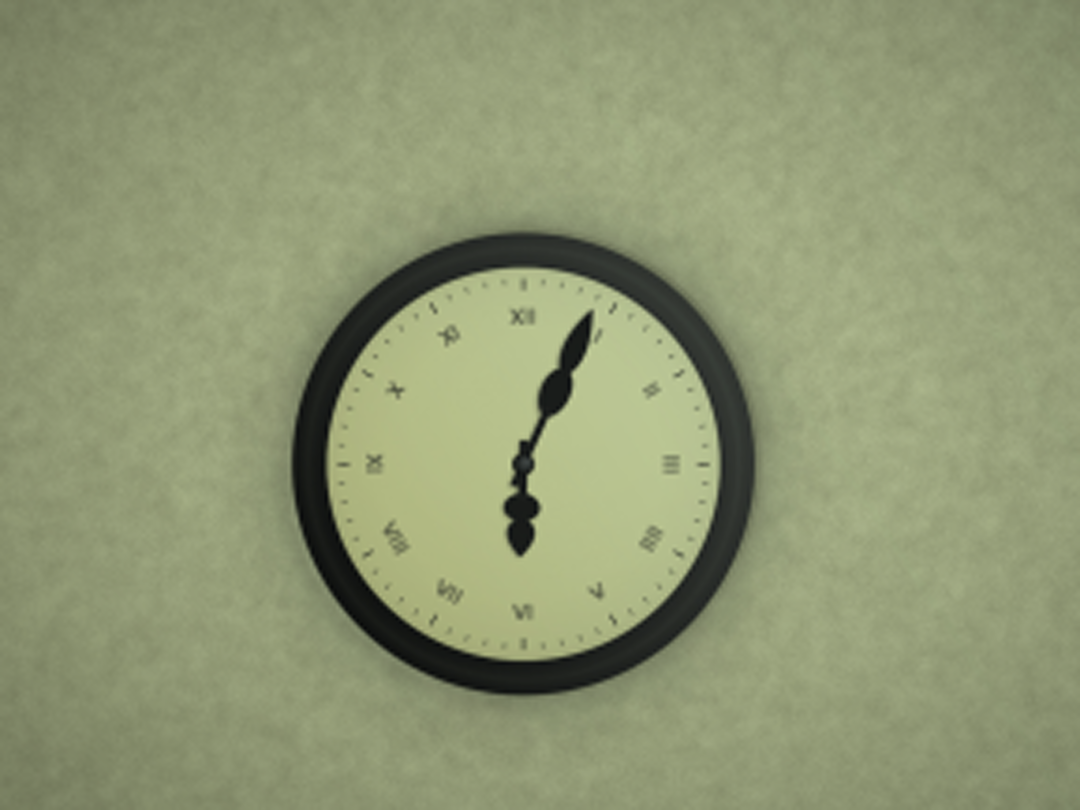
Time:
h=6 m=4
